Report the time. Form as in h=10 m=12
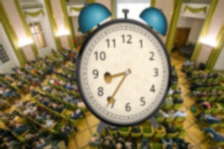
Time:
h=8 m=36
